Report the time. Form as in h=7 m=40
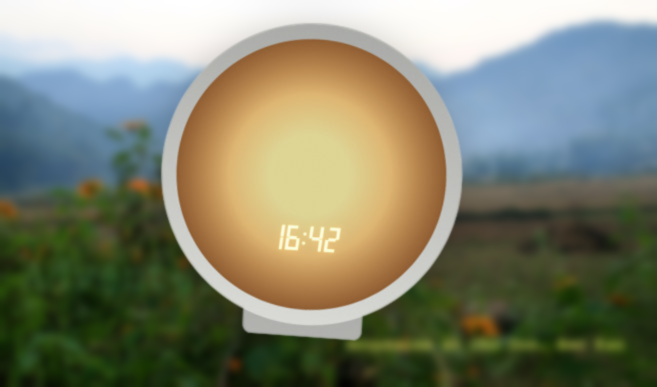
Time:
h=16 m=42
